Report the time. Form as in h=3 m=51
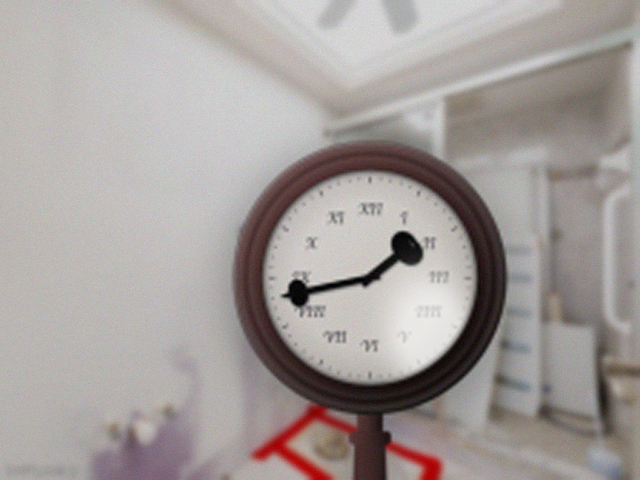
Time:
h=1 m=43
